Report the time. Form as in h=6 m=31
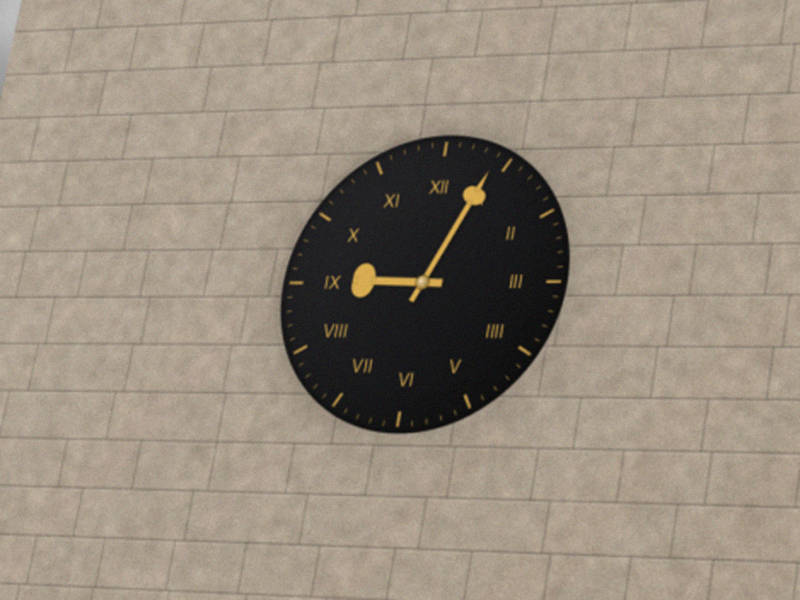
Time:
h=9 m=4
